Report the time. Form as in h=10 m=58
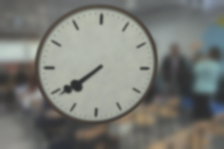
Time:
h=7 m=39
